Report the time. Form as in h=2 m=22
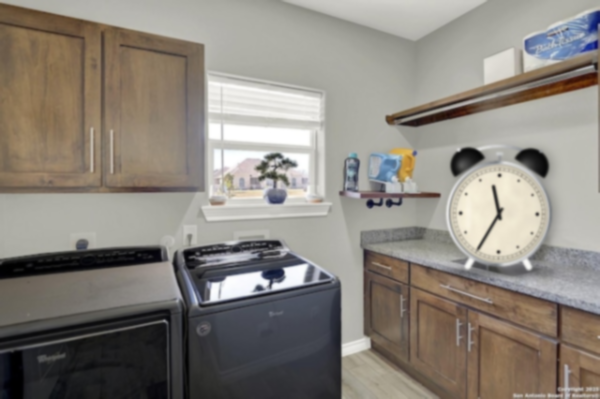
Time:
h=11 m=35
